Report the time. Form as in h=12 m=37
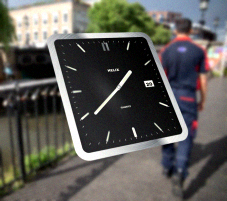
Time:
h=1 m=39
